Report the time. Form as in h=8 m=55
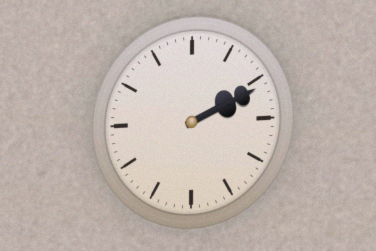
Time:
h=2 m=11
